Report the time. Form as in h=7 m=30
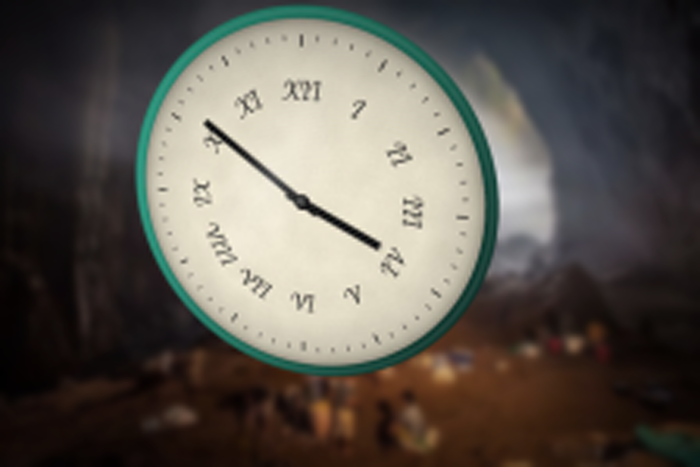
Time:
h=3 m=51
